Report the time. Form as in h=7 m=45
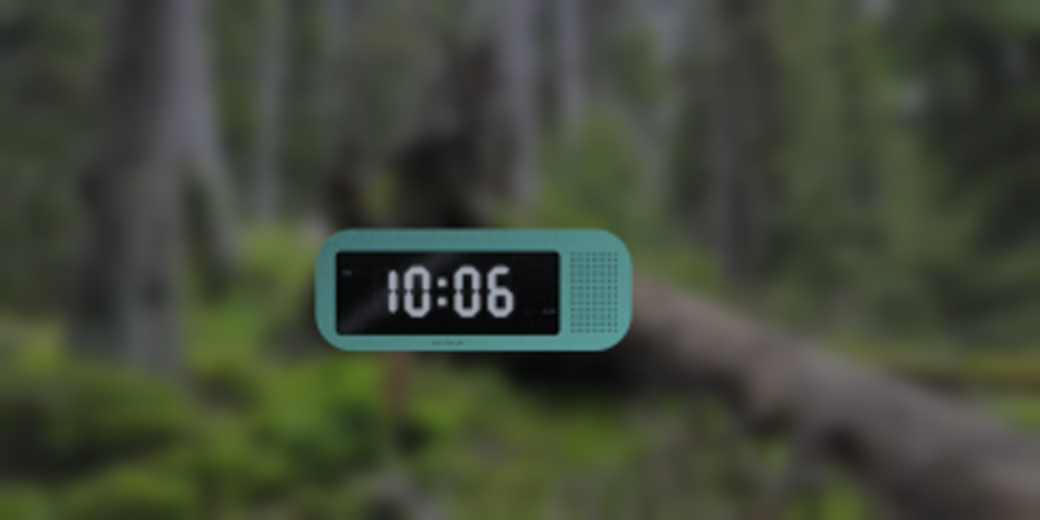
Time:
h=10 m=6
